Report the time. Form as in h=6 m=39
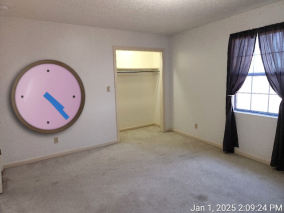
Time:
h=4 m=23
